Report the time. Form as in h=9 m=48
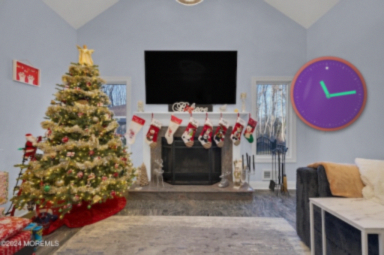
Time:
h=11 m=14
